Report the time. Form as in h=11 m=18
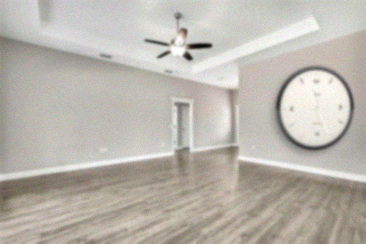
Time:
h=11 m=26
